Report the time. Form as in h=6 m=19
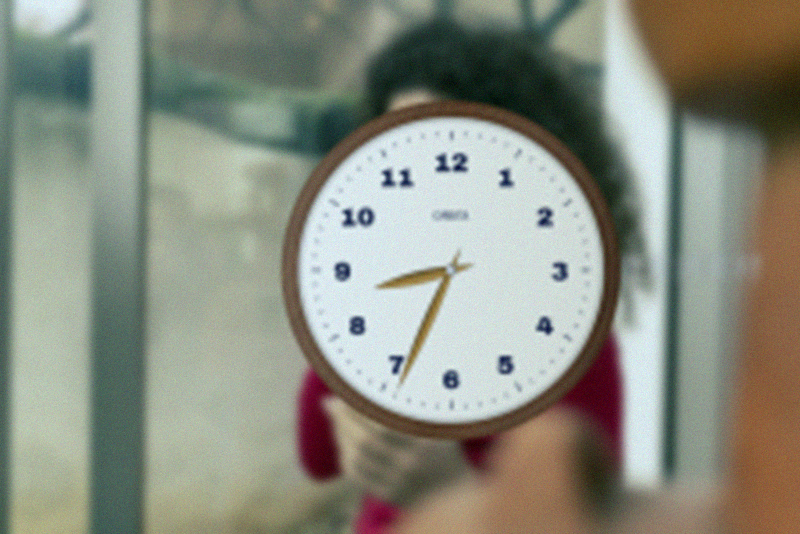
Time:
h=8 m=34
